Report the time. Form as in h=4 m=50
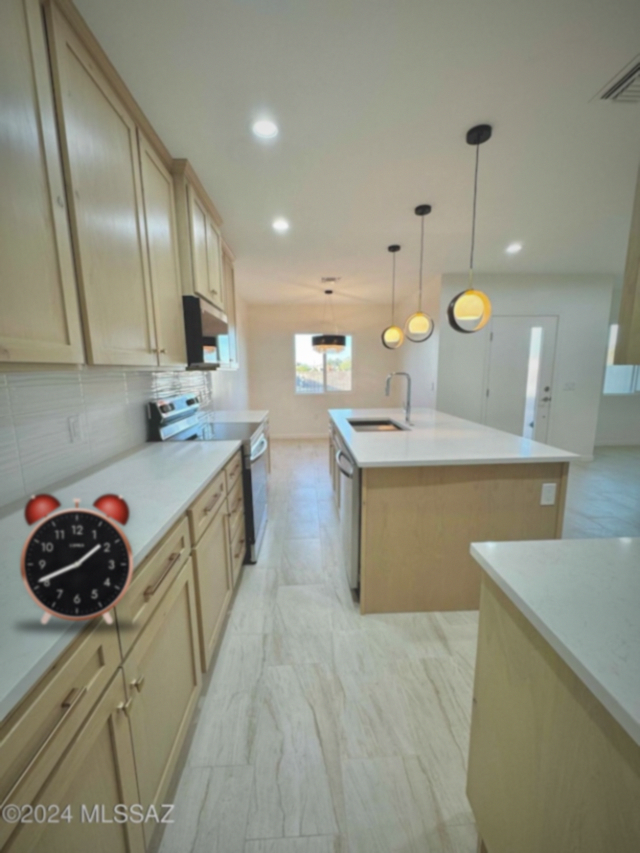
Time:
h=1 m=41
